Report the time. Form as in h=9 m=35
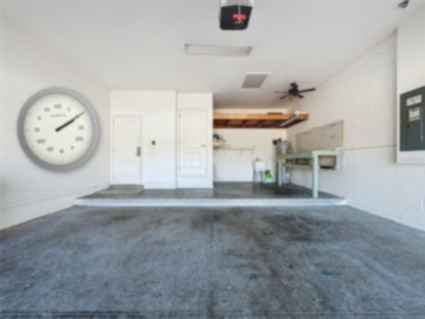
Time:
h=2 m=10
